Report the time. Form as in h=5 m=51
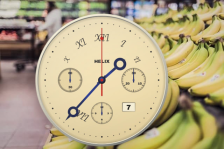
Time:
h=1 m=37
